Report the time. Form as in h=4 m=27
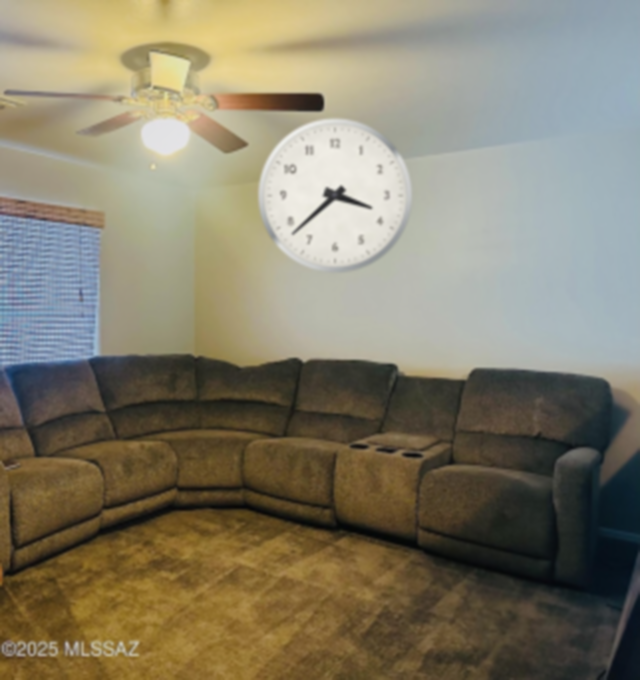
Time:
h=3 m=38
